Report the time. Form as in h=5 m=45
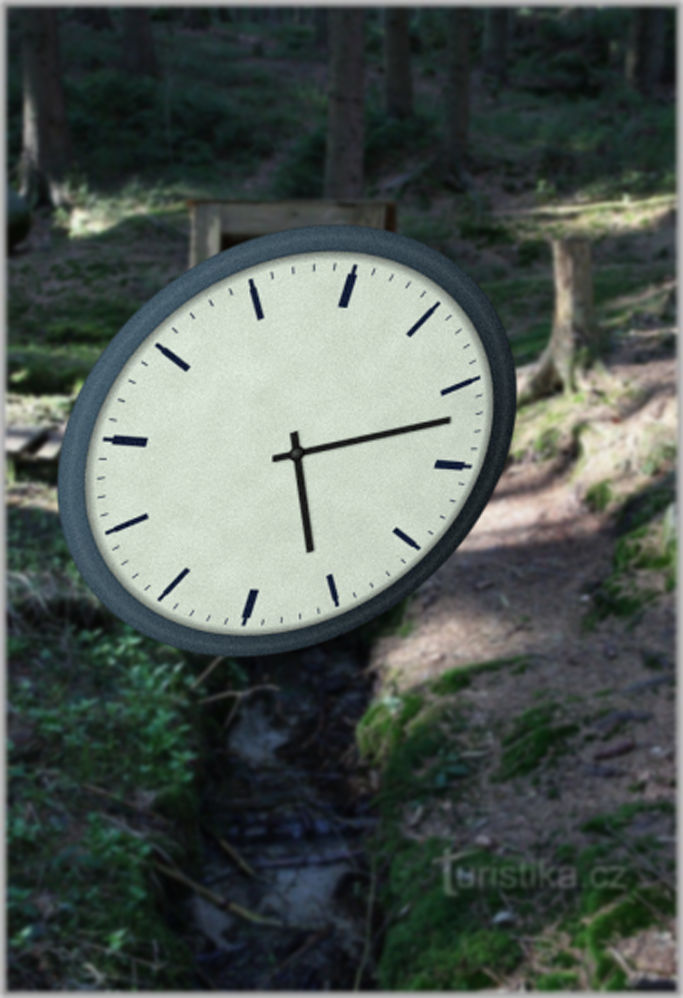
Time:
h=5 m=12
